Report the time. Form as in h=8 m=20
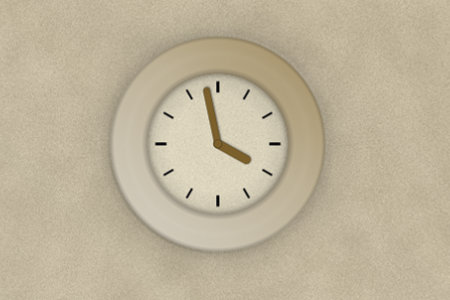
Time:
h=3 m=58
